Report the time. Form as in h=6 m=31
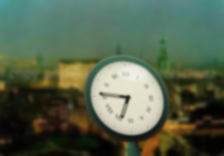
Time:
h=6 m=46
